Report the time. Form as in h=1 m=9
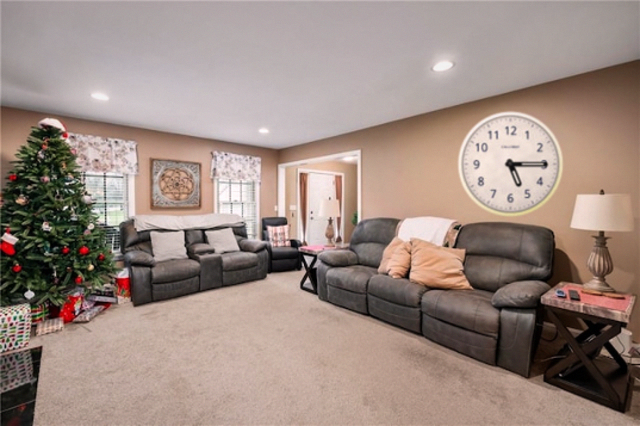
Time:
h=5 m=15
